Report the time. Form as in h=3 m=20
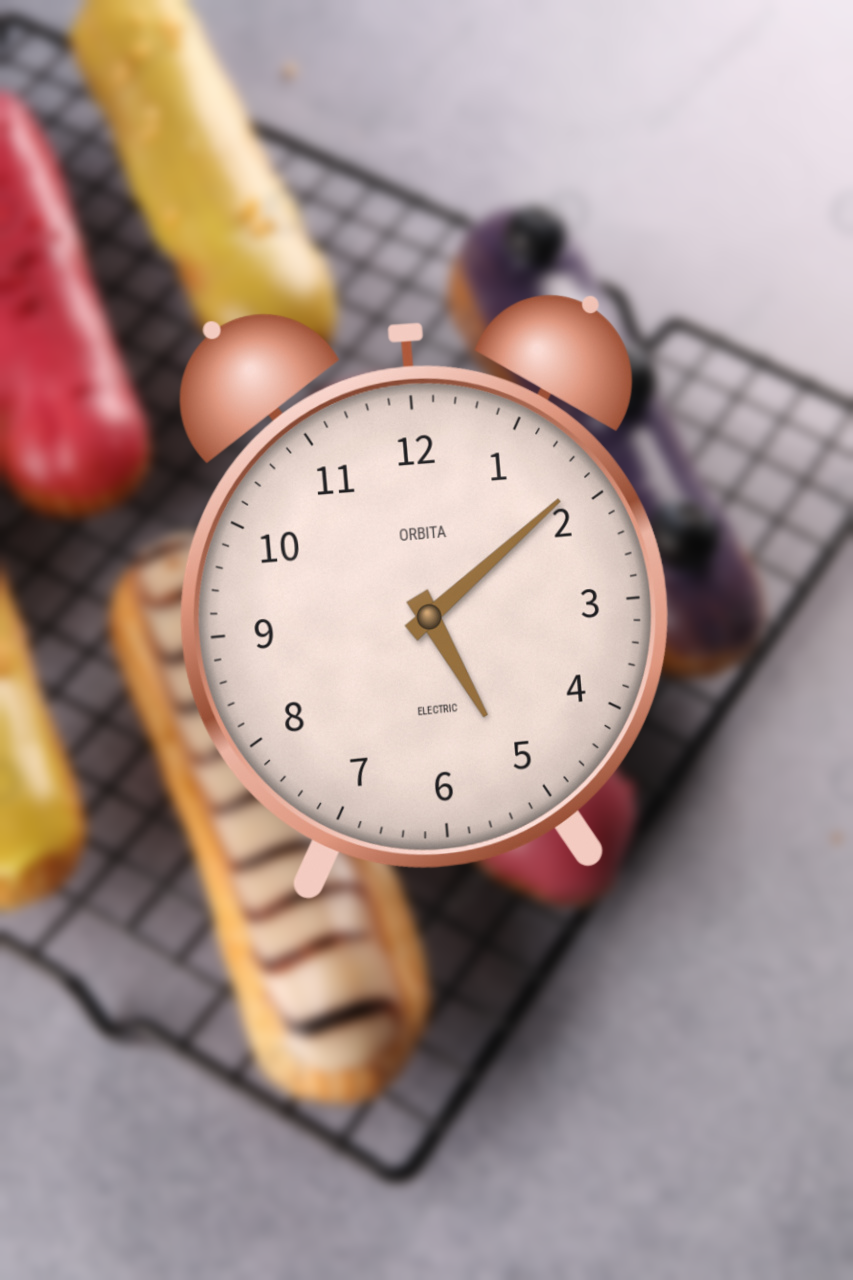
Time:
h=5 m=9
